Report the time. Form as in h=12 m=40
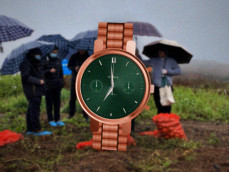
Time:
h=6 m=59
